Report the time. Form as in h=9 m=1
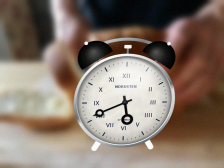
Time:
h=5 m=41
